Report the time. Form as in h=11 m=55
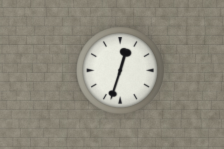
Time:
h=12 m=33
